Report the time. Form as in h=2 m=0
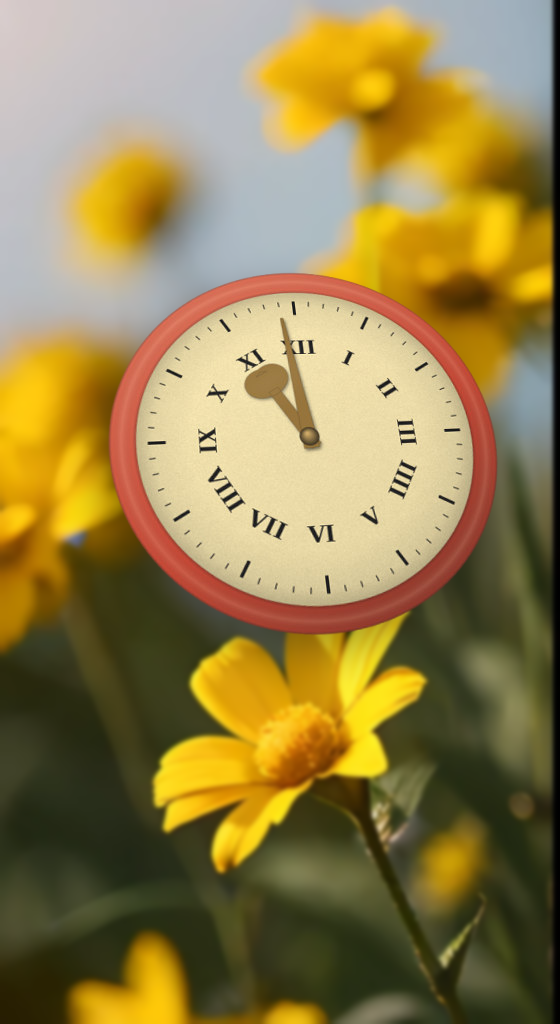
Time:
h=10 m=59
